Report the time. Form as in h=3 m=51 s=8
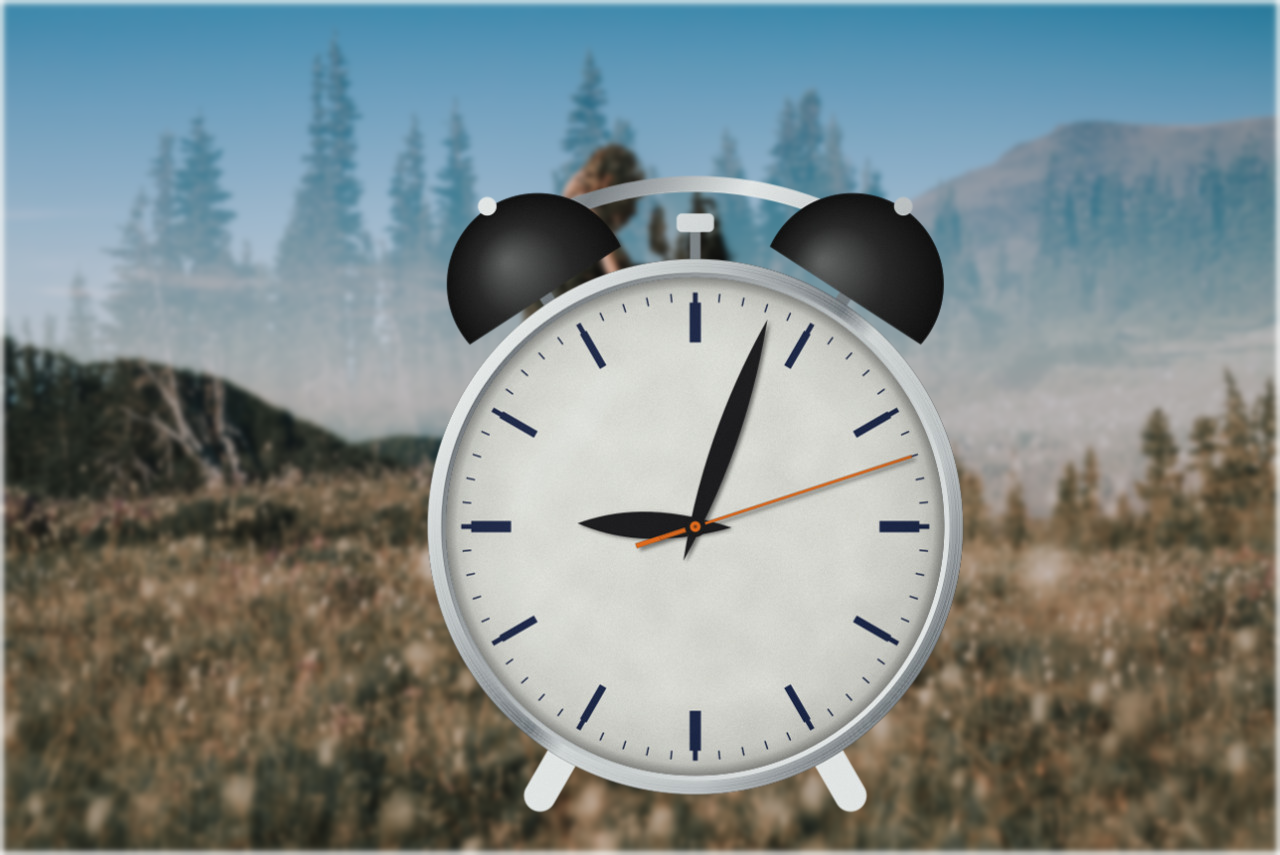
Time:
h=9 m=3 s=12
